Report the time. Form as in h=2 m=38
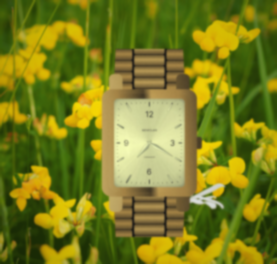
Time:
h=7 m=20
